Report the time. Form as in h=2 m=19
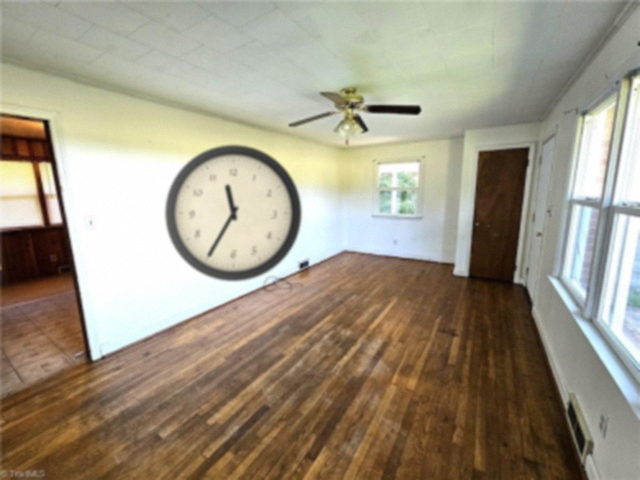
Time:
h=11 m=35
